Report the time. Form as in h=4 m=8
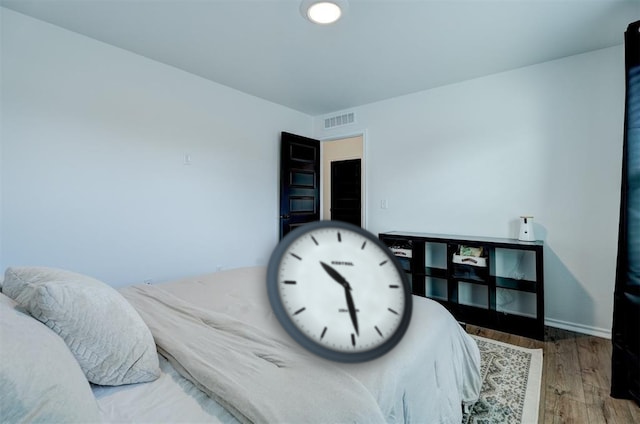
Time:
h=10 m=29
